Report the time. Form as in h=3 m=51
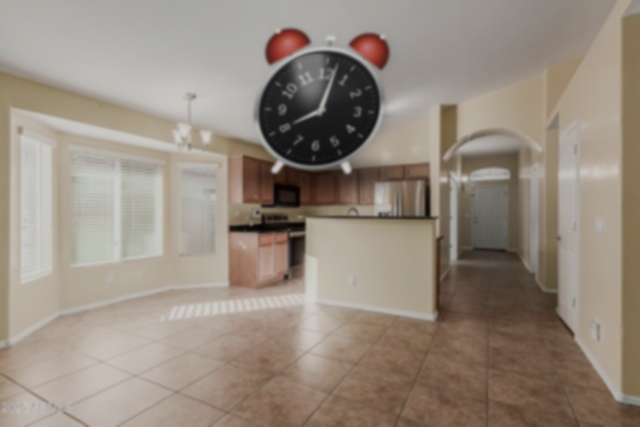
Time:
h=8 m=2
